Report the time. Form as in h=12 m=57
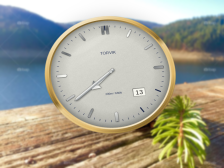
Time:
h=7 m=39
